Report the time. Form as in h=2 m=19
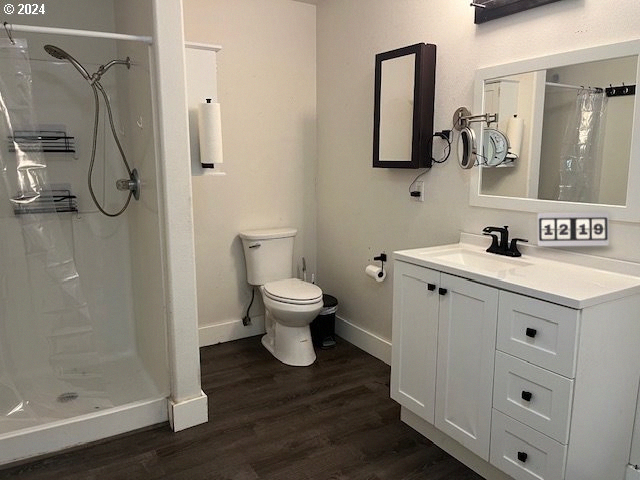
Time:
h=12 m=19
